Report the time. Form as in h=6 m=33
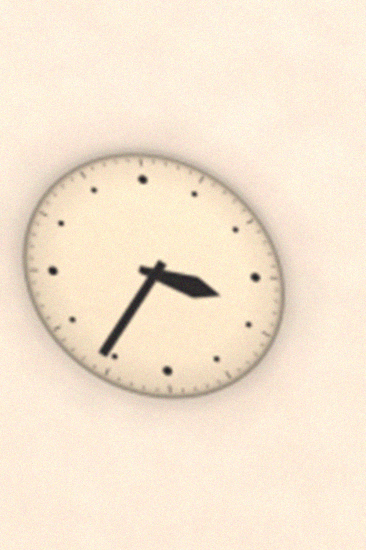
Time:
h=3 m=36
